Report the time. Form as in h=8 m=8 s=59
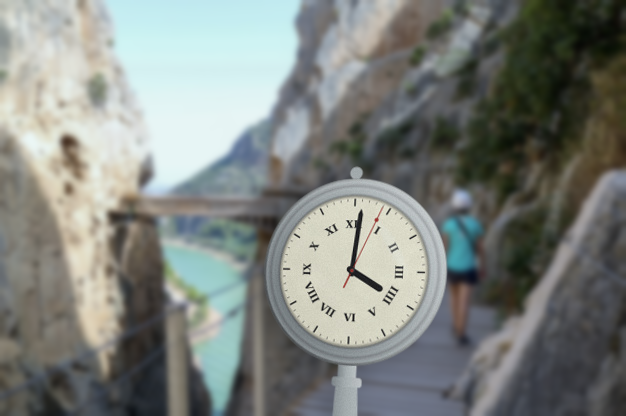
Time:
h=4 m=1 s=4
